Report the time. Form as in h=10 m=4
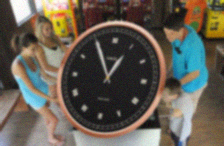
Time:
h=12 m=55
